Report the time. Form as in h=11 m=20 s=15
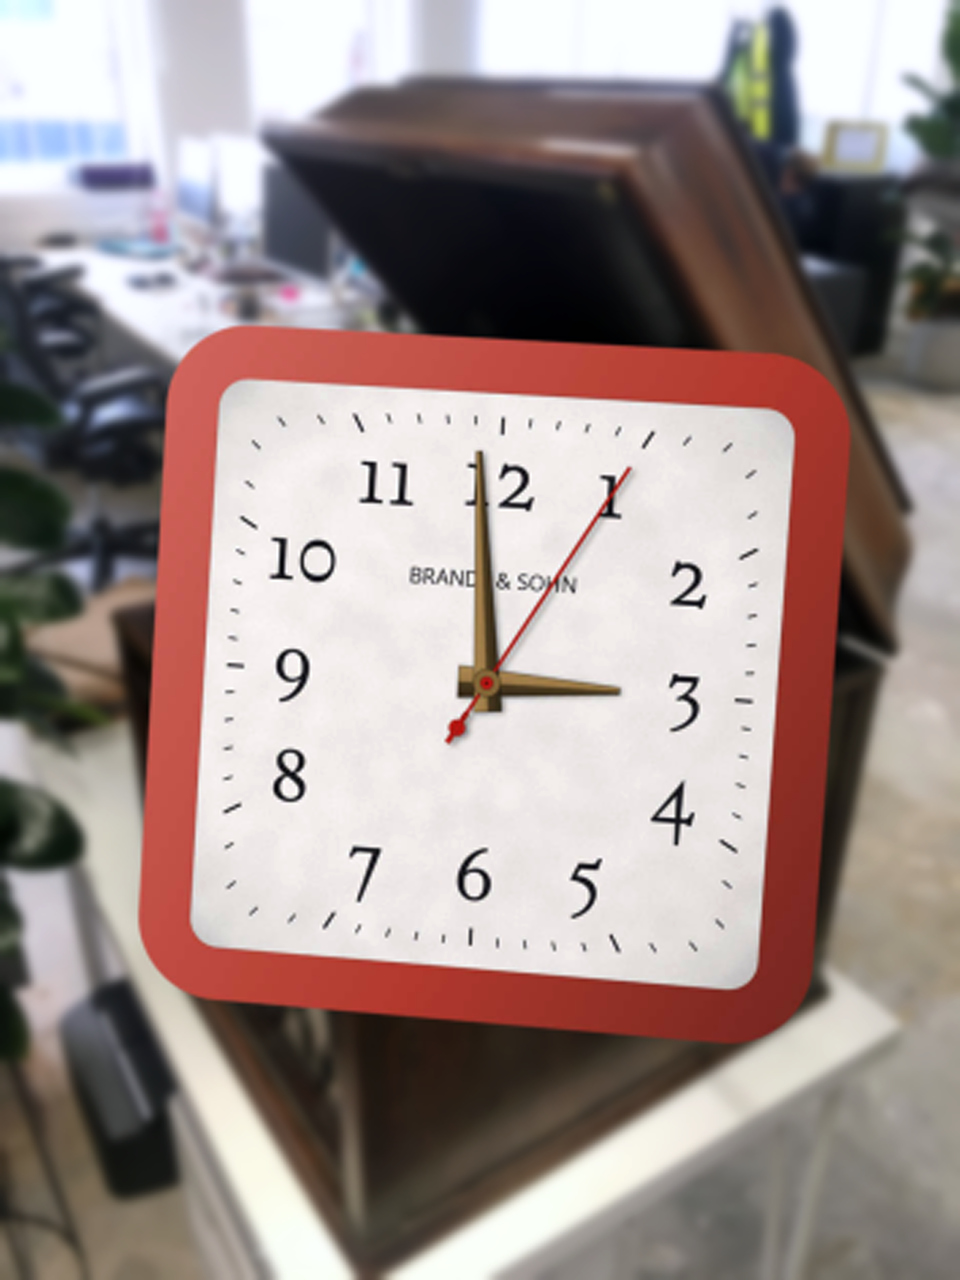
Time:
h=2 m=59 s=5
